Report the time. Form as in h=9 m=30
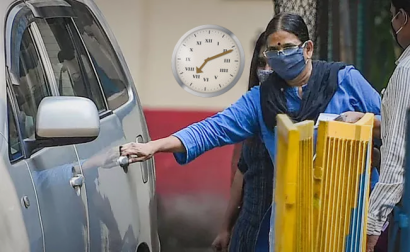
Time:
h=7 m=11
